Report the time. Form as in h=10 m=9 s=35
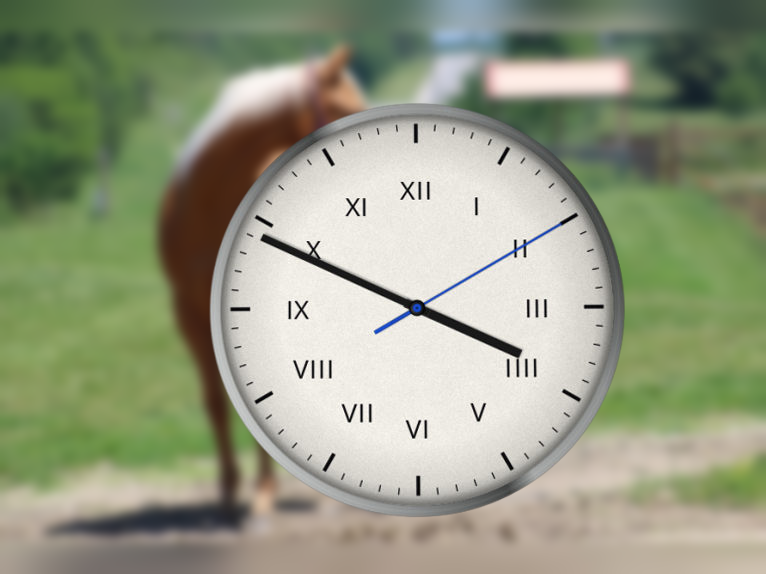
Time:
h=3 m=49 s=10
